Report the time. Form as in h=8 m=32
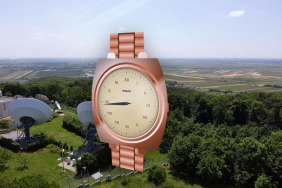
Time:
h=8 m=44
